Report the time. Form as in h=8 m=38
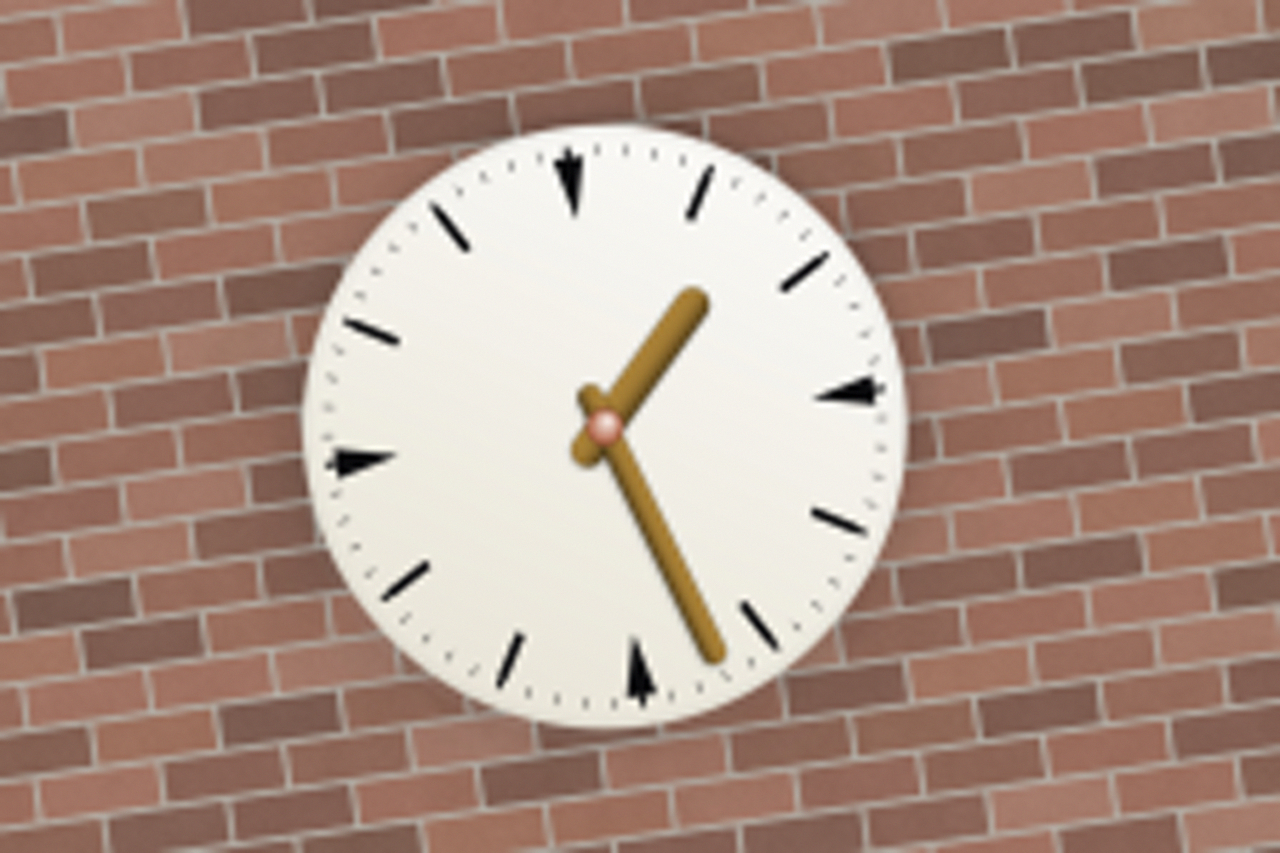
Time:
h=1 m=27
